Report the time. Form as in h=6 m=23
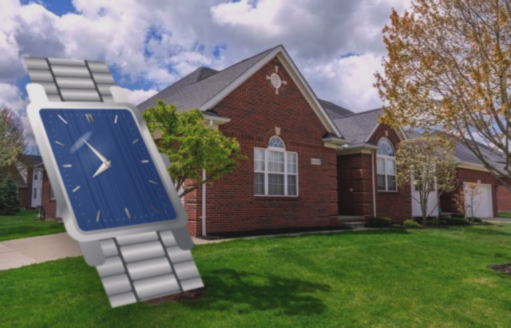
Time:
h=7 m=55
